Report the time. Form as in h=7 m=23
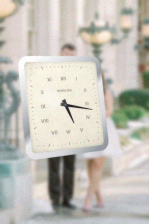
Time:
h=5 m=17
